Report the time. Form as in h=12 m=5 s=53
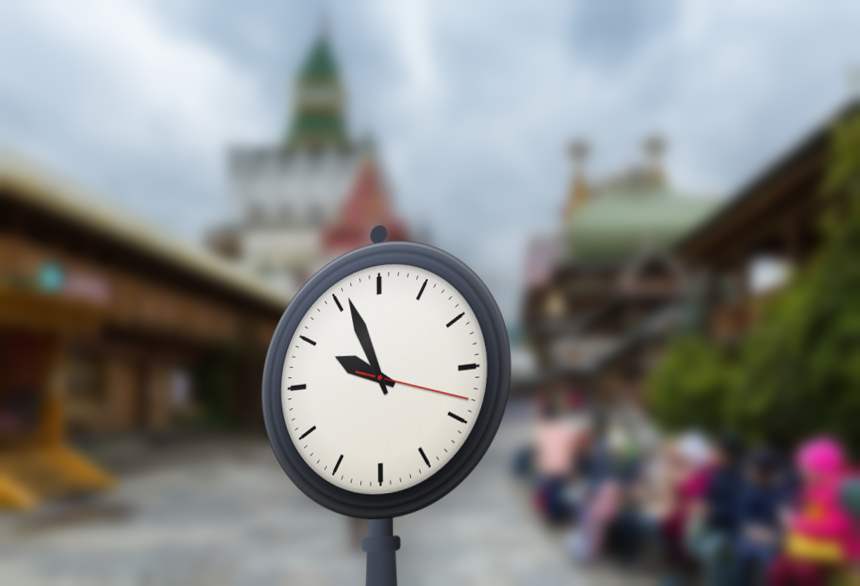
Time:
h=9 m=56 s=18
